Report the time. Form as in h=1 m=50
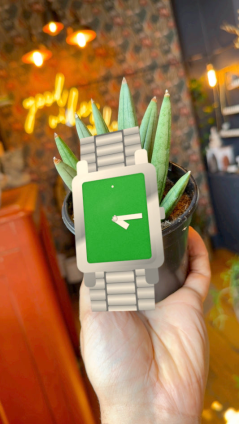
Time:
h=4 m=15
